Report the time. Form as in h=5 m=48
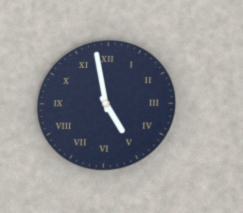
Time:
h=4 m=58
